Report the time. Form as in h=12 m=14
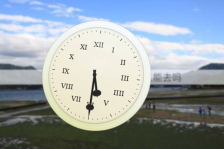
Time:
h=5 m=30
